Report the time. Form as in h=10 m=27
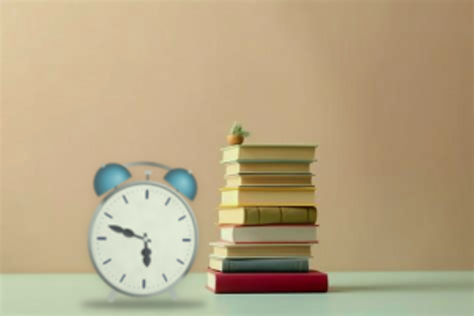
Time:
h=5 m=48
